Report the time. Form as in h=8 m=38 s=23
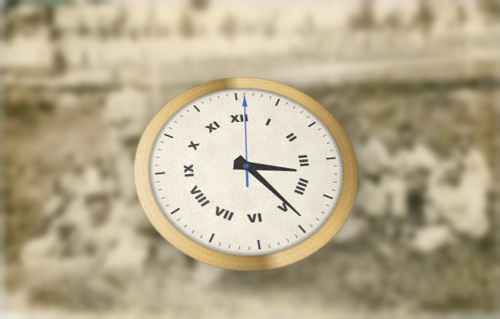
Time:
h=3 m=24 s=1
